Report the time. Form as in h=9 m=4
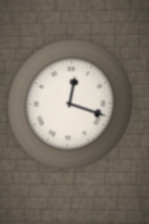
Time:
h=12 m=18
